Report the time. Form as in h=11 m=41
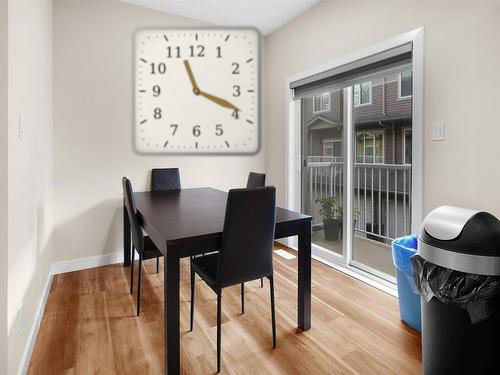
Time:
h=11 m=19
